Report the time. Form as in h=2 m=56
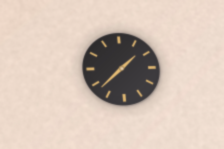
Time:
h=1 m=38
